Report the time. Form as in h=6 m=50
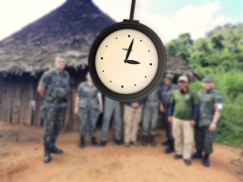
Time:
h=3 m=2
